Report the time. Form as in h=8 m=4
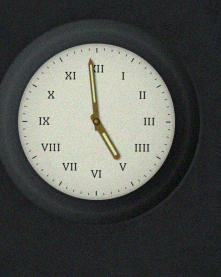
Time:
h=4 m=59
